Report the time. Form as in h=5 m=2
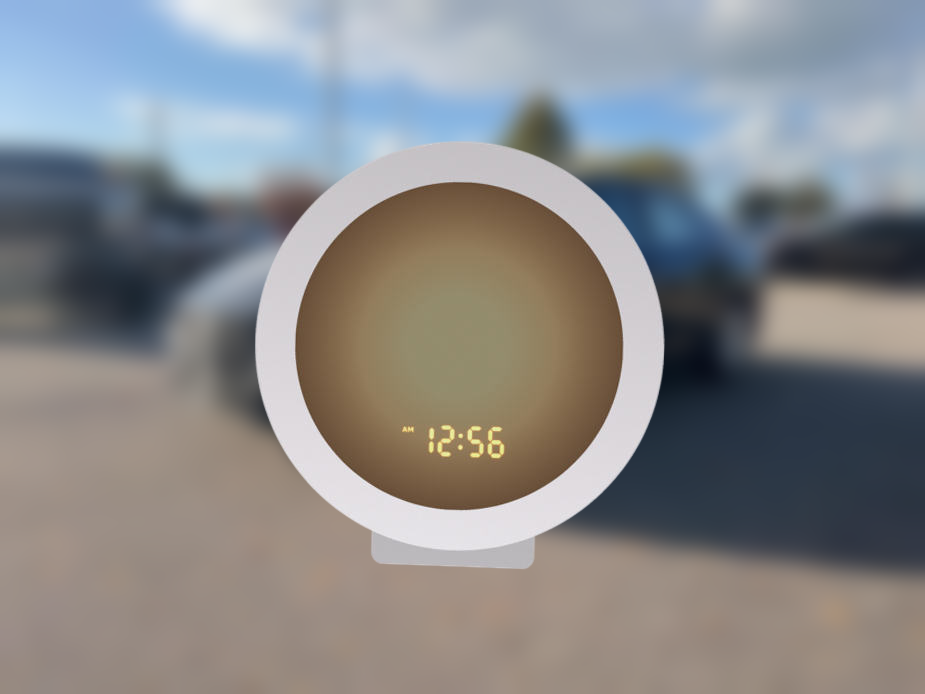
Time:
h=12 m=56
